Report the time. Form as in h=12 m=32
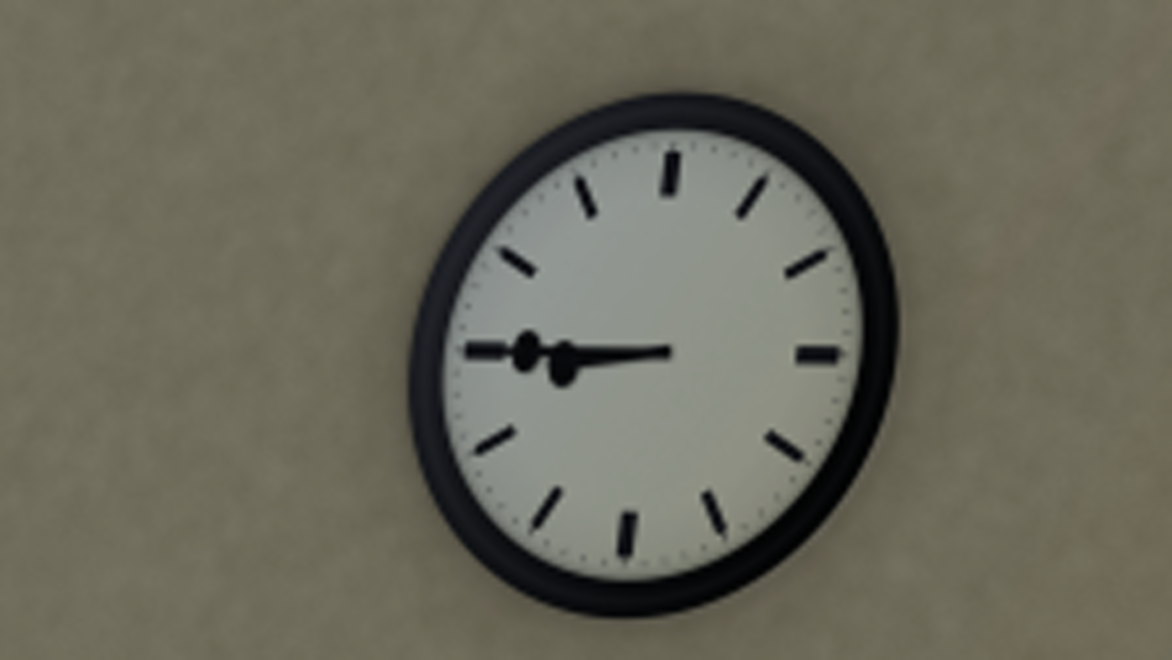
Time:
h=8 m=45
